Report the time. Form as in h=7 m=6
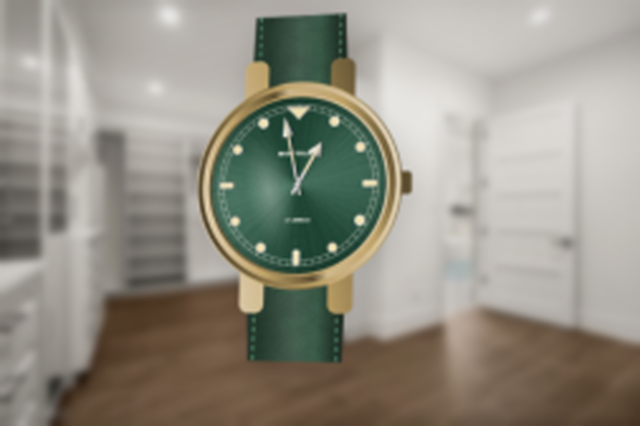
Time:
h=12 m=58
